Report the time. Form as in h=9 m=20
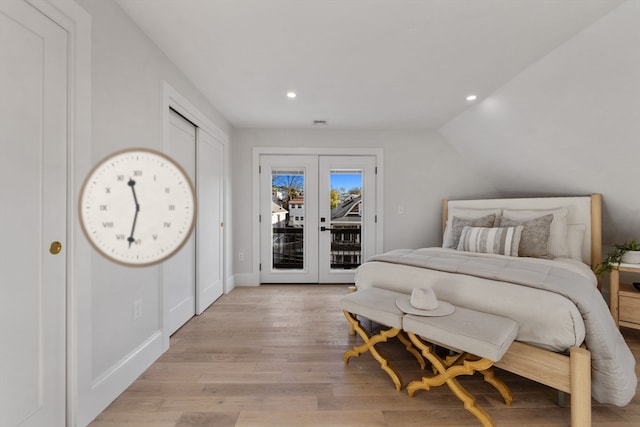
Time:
h=11 m=32
